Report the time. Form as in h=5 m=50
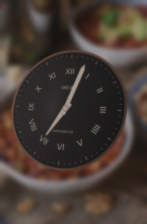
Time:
h=7 m=3
